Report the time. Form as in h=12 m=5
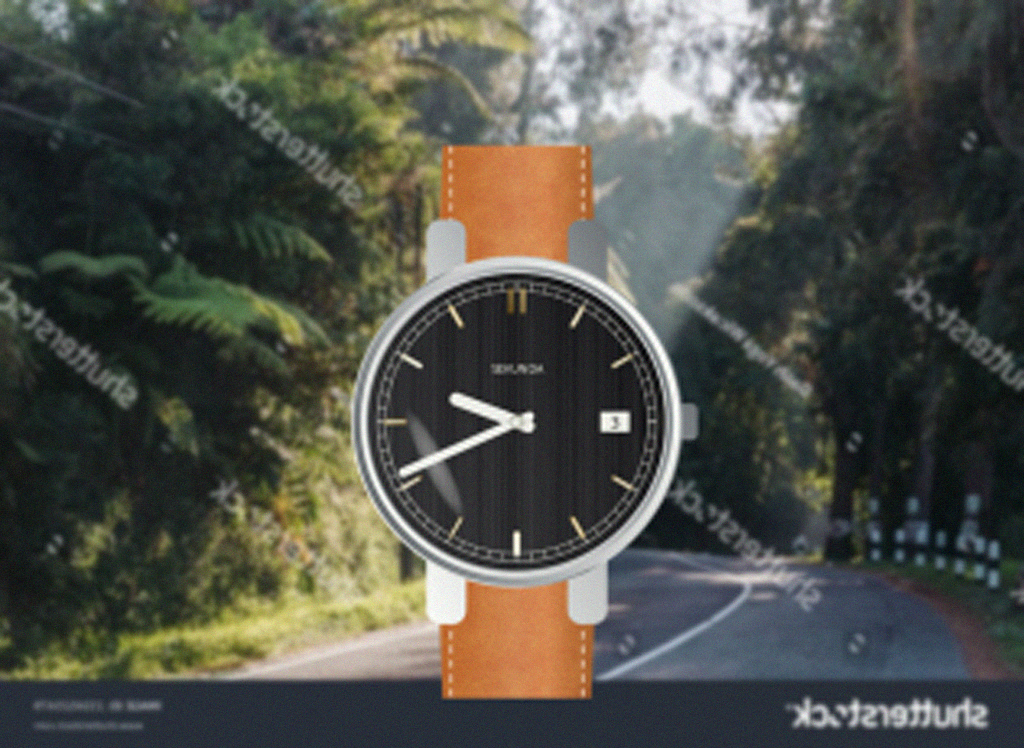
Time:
h=9 m=41
